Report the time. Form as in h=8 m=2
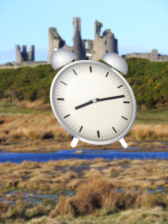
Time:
h=8 m=13
